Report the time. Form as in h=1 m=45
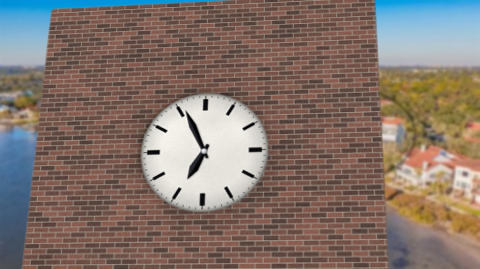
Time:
h=6 m=56
